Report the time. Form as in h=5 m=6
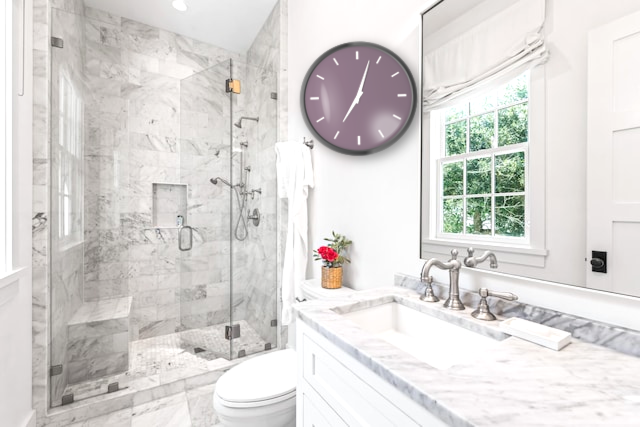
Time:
h=7 m=3
